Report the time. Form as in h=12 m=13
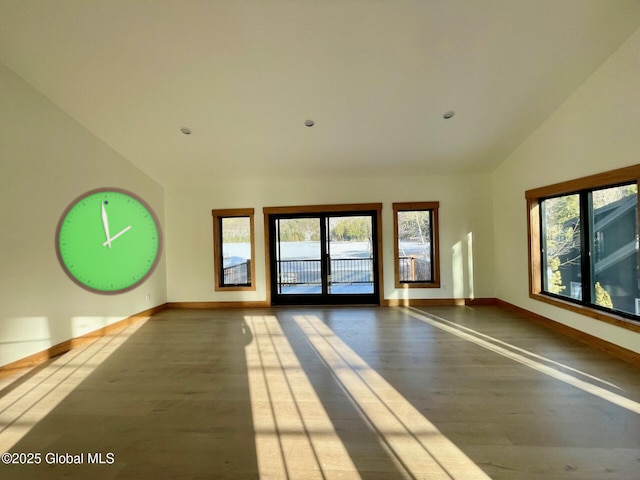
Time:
h=1 m=59
